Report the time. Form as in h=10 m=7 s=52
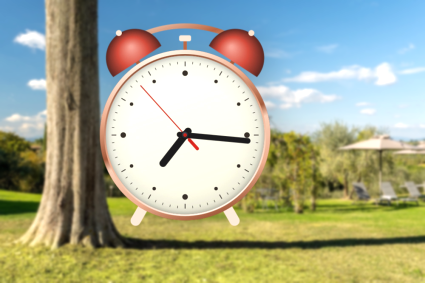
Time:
h=7 m=15 s=53
